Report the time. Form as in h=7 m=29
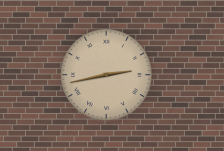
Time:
h=2 m=43
